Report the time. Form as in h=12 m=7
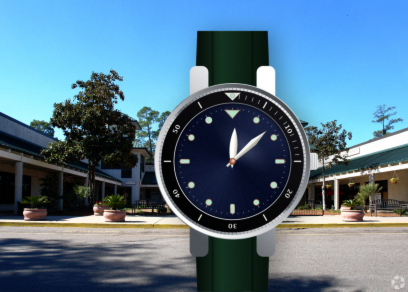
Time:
h=12 m=8
